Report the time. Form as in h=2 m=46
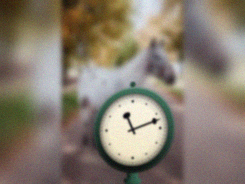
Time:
h=11 m=12
